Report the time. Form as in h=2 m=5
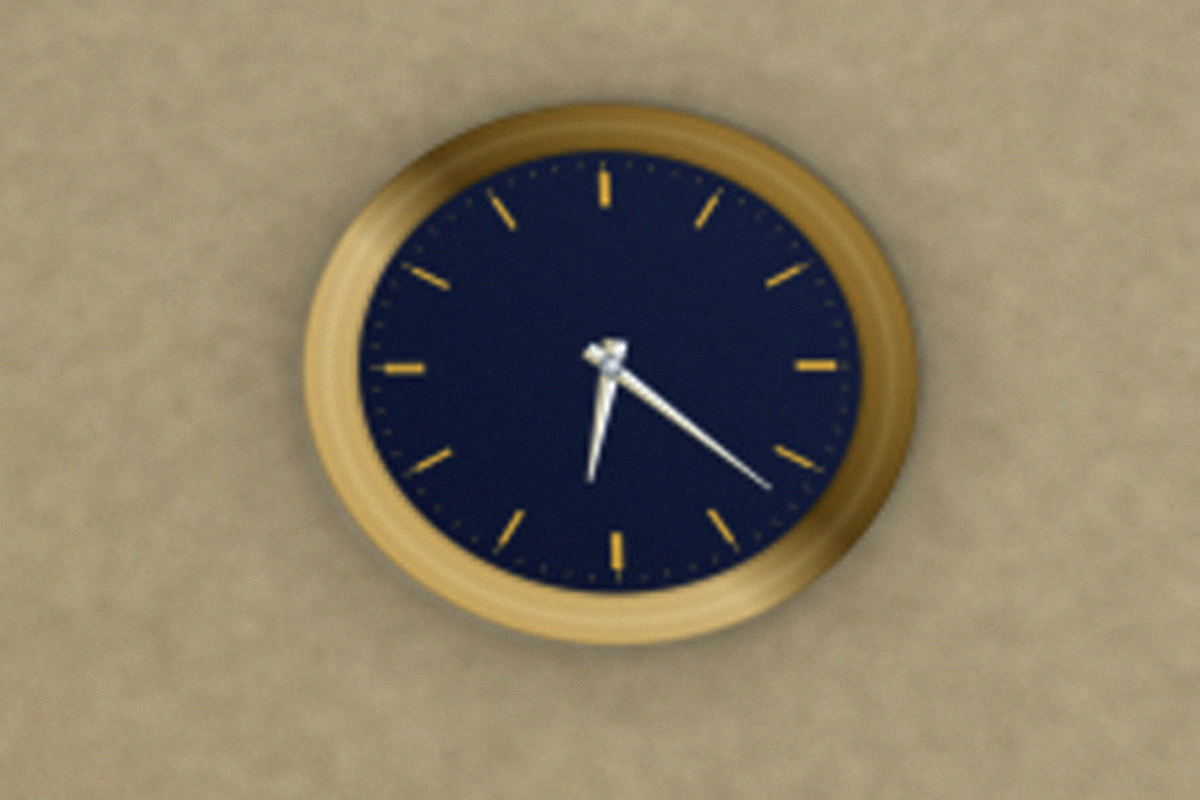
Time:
h=6 m=22
